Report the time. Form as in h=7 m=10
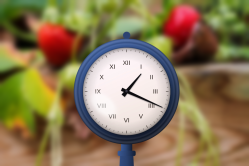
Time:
h=1 m=19
